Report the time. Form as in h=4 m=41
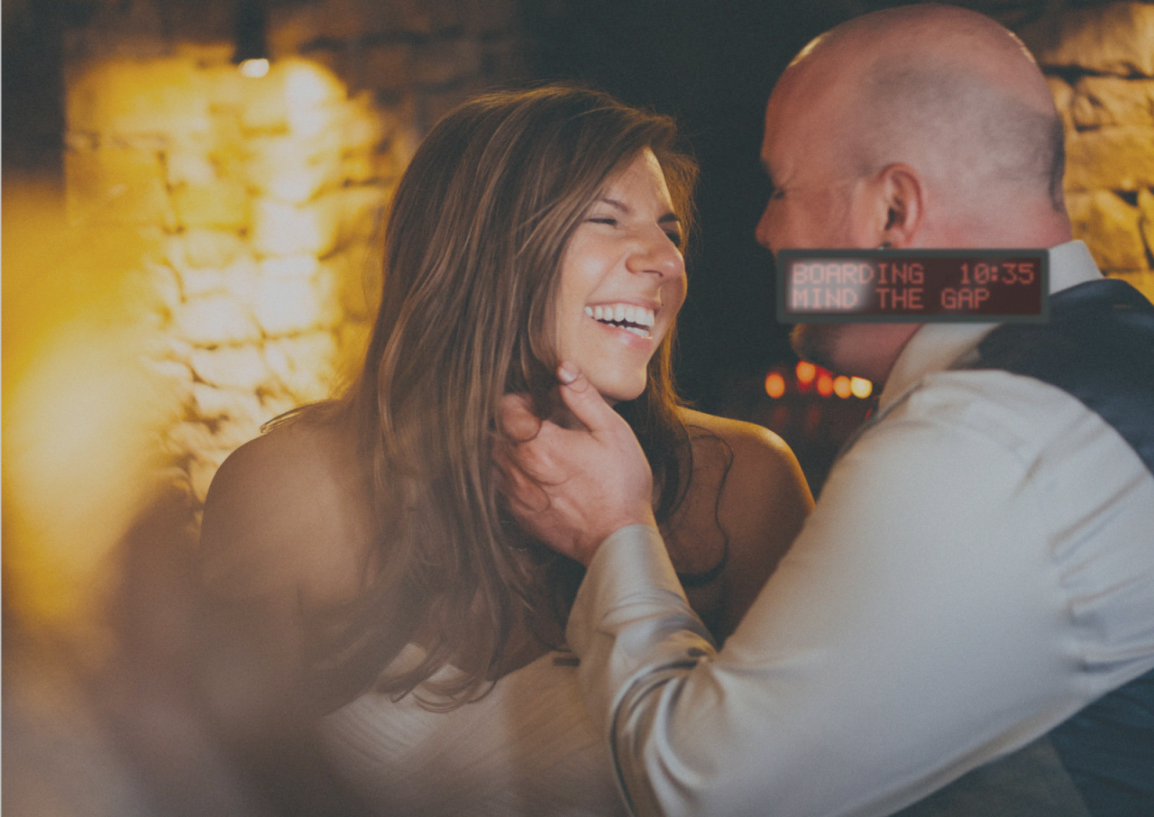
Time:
h=10 m=35
